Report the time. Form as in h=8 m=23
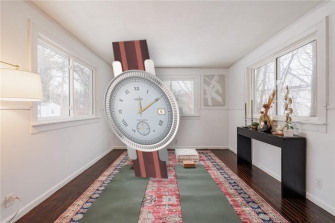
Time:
h=12 m=10
